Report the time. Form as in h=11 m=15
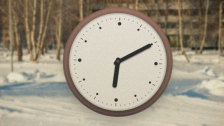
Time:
h=6 m=10
